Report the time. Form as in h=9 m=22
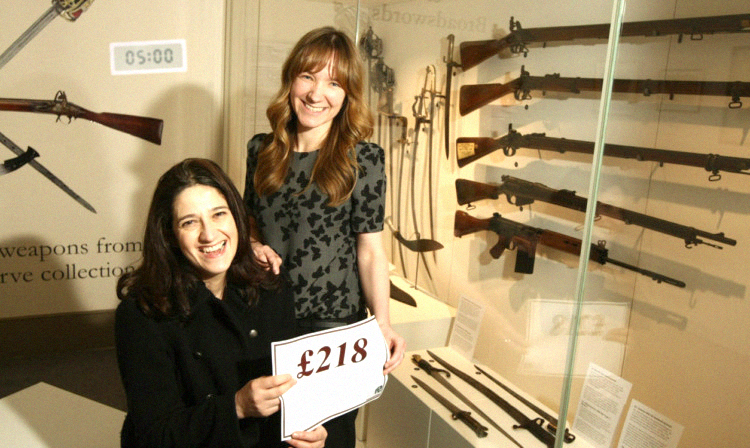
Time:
h=5 m=0
